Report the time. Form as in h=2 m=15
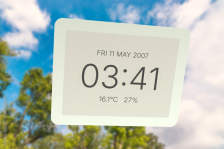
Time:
h=3 m=41
